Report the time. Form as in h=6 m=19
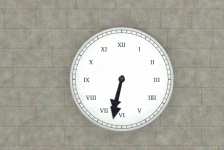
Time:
h=6 m=32
